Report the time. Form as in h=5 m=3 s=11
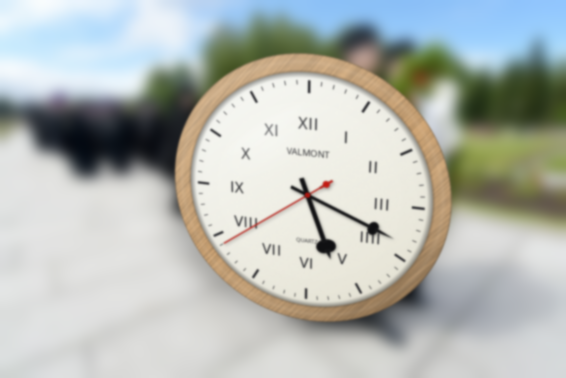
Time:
h=5 m=18 s=39
